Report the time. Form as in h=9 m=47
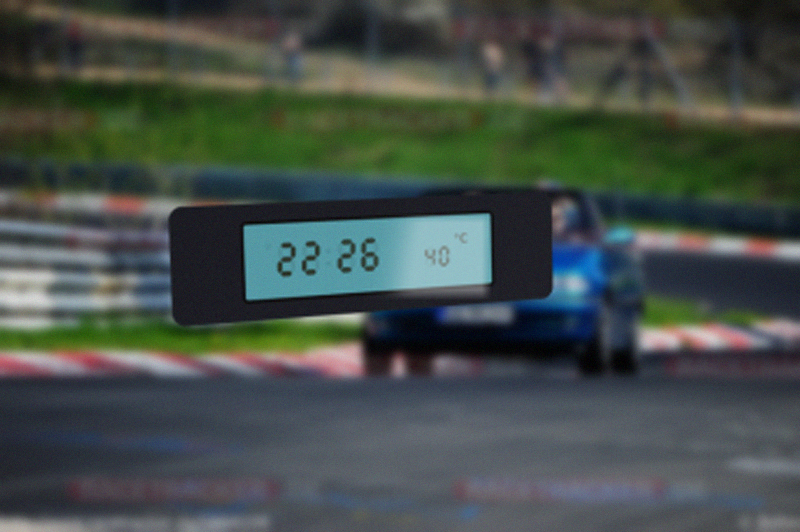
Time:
h=22 m=26
